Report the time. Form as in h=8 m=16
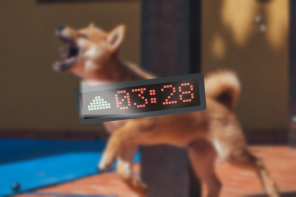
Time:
h=3 m=28
